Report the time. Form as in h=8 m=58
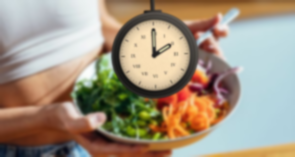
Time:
h=2 m=0
